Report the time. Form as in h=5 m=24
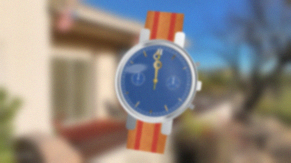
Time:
h=11 m=59
